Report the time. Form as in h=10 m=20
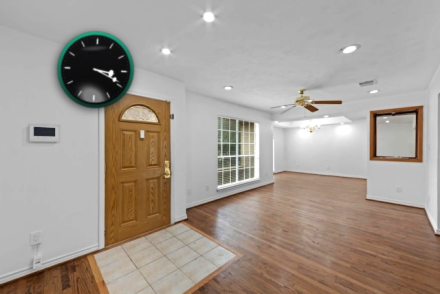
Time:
h=3 m=19
